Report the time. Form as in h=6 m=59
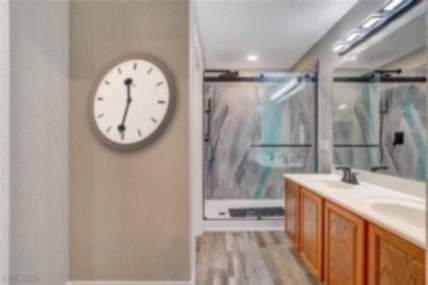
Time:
h=11 m=31
